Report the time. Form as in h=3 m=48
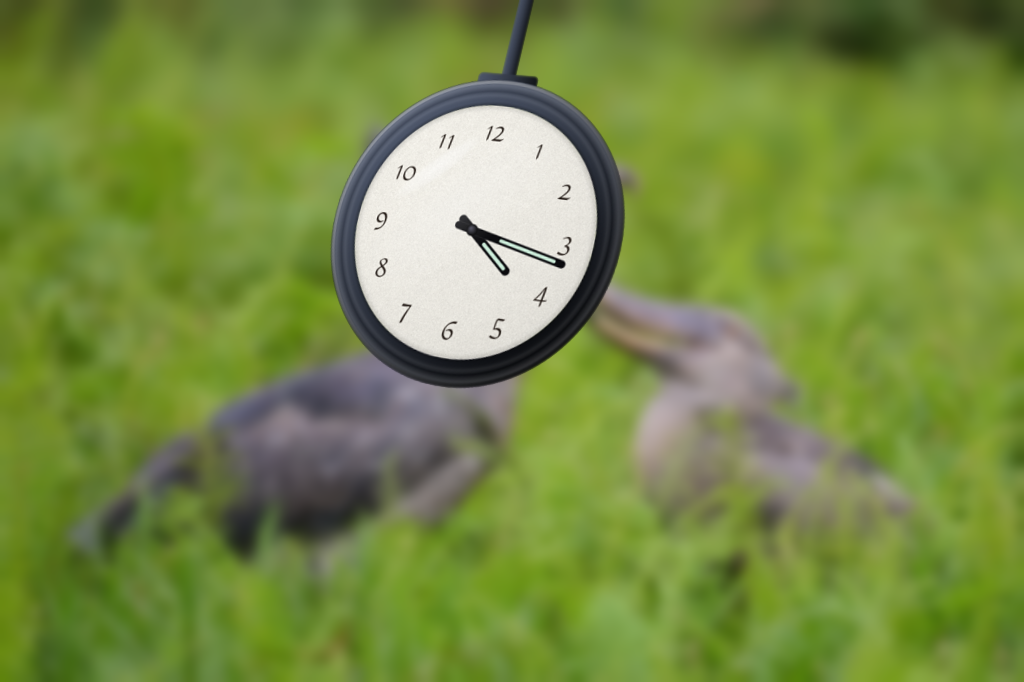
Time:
h=4 m=17
